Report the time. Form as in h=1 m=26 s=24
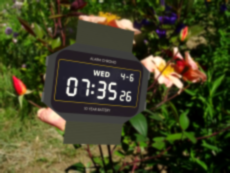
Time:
h=7 m=35 s=26
